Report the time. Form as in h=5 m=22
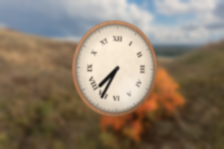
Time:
h=7 m=35
